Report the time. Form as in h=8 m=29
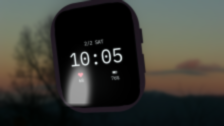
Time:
h=10 m=5
